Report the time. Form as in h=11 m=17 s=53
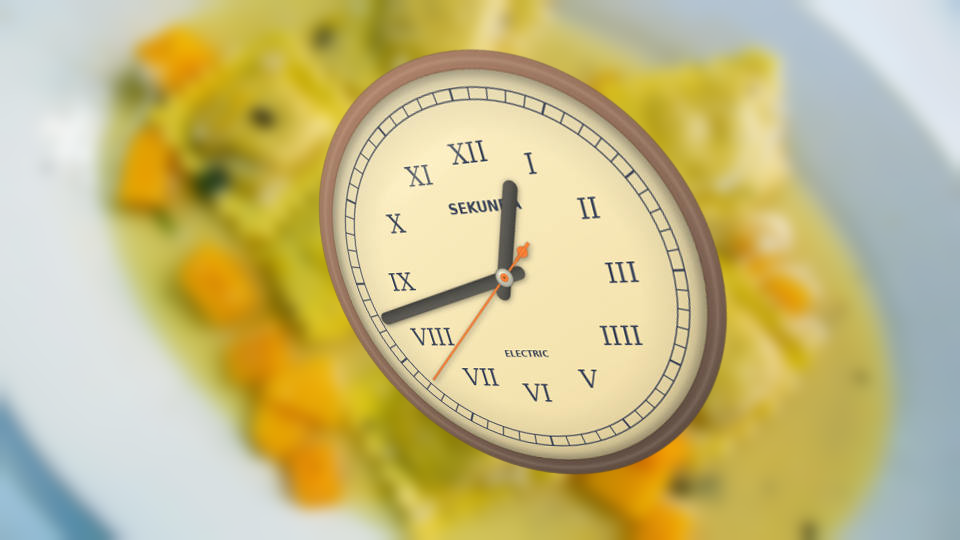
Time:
h=12 m=42 s=38
